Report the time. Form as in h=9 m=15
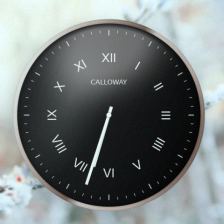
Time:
h=6 m=33
